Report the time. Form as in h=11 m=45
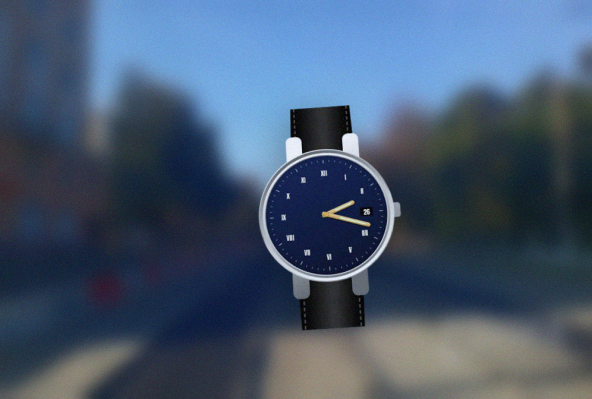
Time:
h=2 m=18
